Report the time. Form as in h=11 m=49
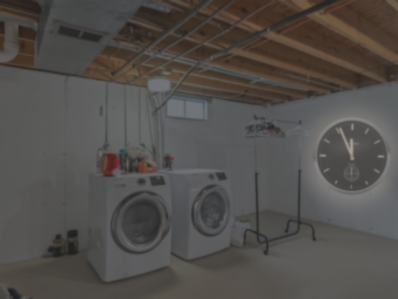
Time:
h=11 m=56
